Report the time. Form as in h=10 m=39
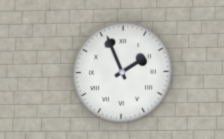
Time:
h=1 m=56
